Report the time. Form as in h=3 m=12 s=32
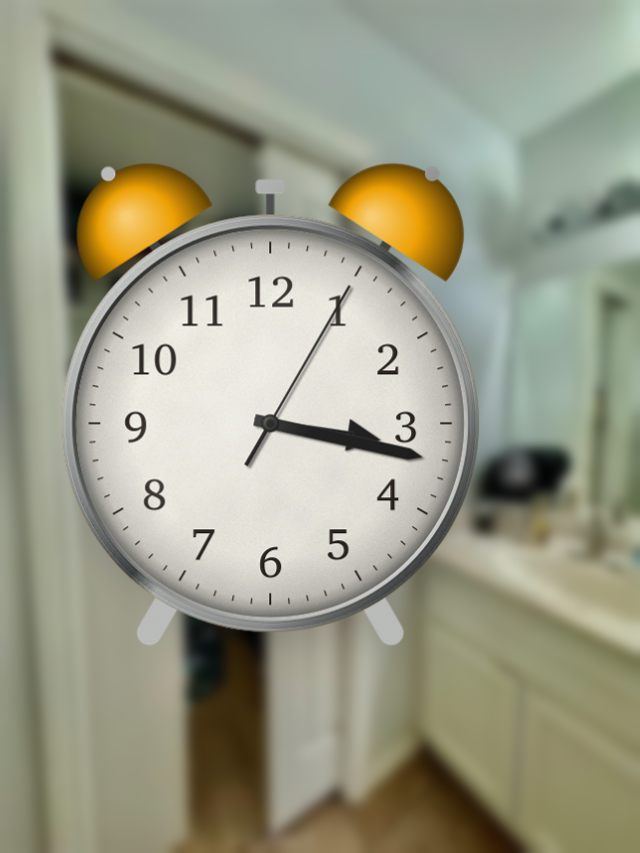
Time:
h=3 m=17 s=5
